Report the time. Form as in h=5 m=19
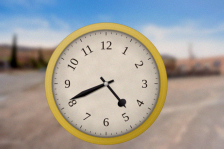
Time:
h=4 m=41
